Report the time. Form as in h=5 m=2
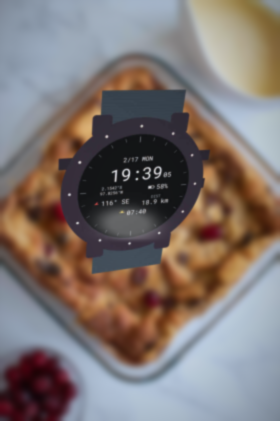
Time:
h=19 m=39
